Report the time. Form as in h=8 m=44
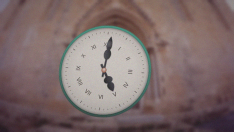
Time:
h=5 m=1
